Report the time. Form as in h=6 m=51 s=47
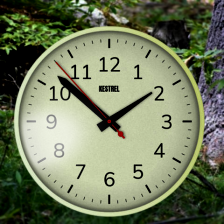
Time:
h=1 m=51 s=53
